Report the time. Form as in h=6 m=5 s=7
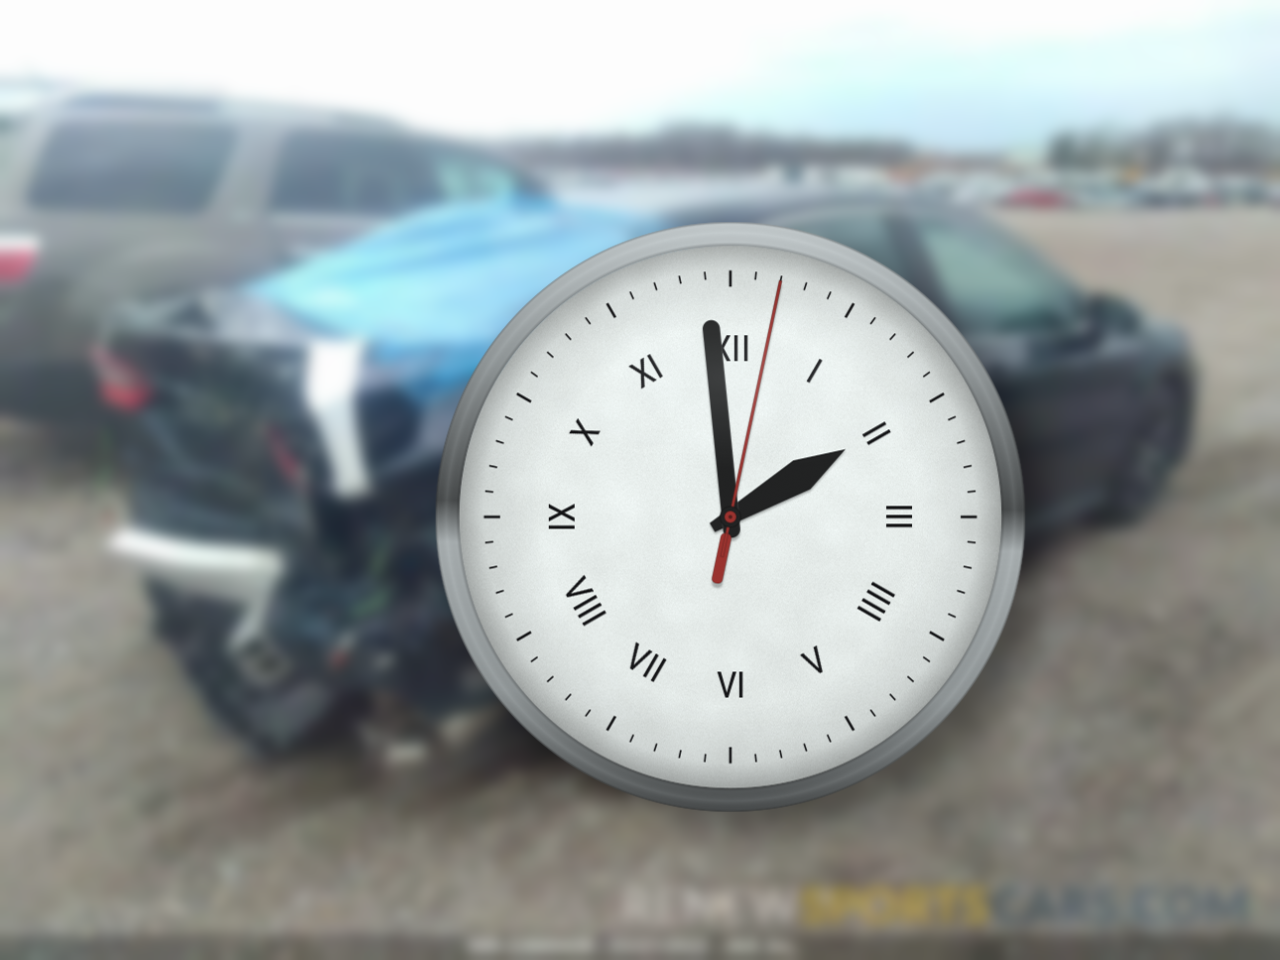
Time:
h=1 m=59 s=2
